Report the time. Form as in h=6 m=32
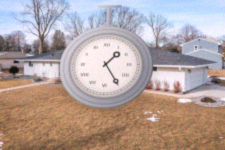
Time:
h=1 m=25
